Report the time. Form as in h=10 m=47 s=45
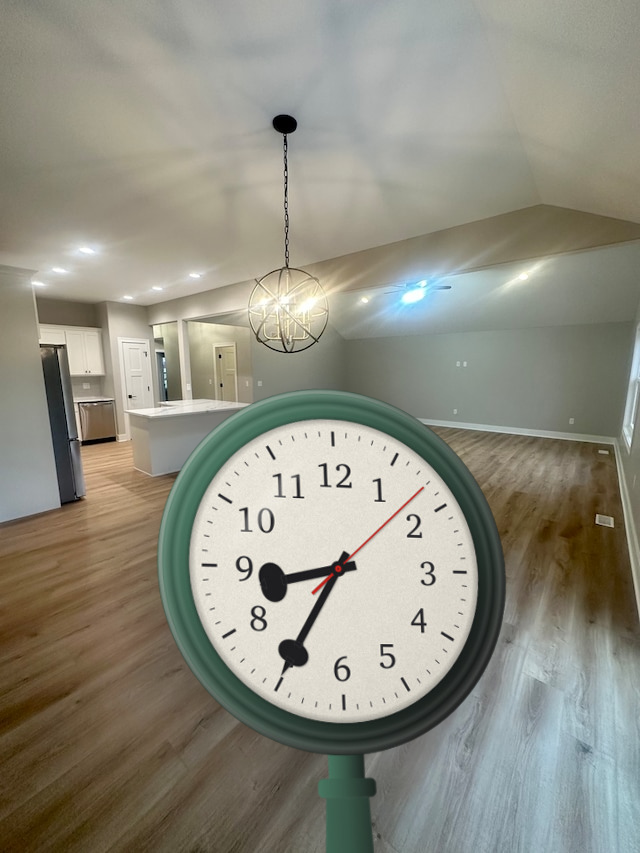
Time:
h=8 m=35 s=8
